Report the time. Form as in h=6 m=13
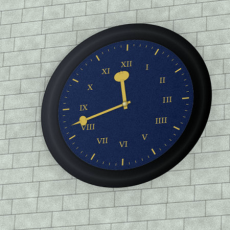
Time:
h=11 m=42
